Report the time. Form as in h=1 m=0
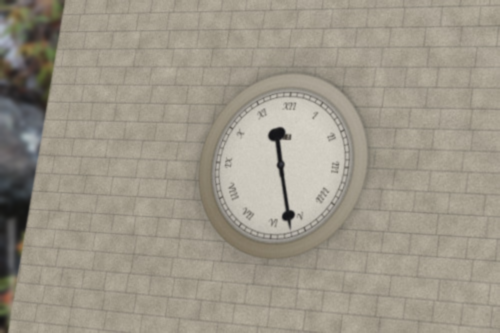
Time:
h=11 m=27
